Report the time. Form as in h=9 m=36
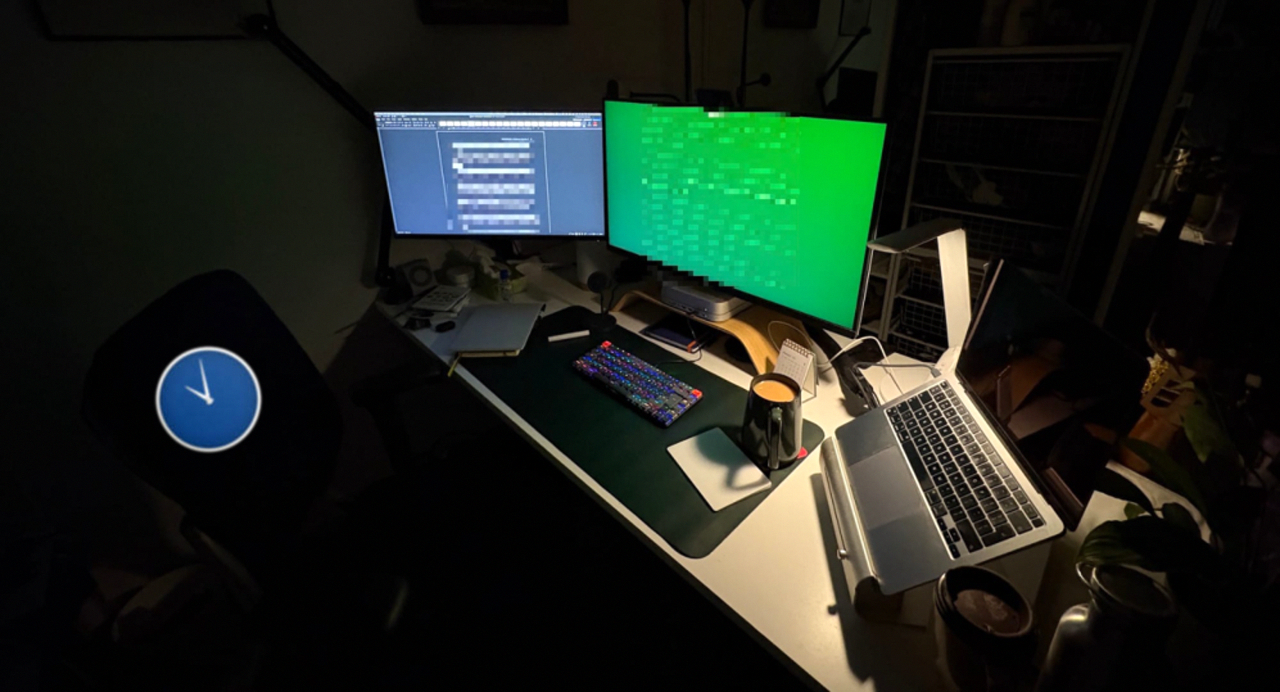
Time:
h=9 m=58
